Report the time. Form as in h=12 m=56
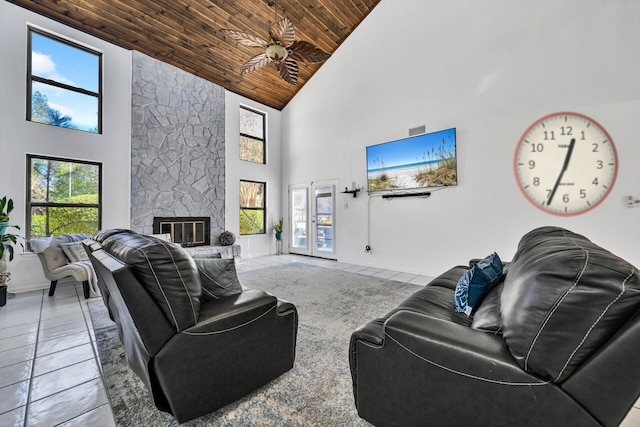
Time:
h=12 m=34
